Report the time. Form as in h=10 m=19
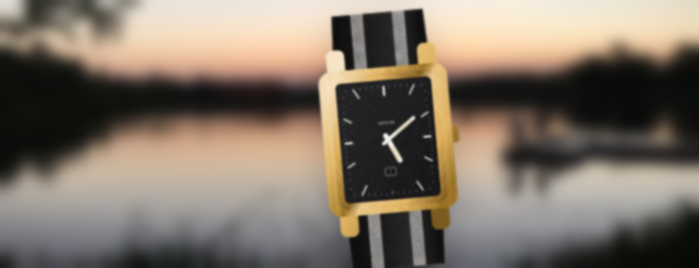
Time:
h=5 m=9
